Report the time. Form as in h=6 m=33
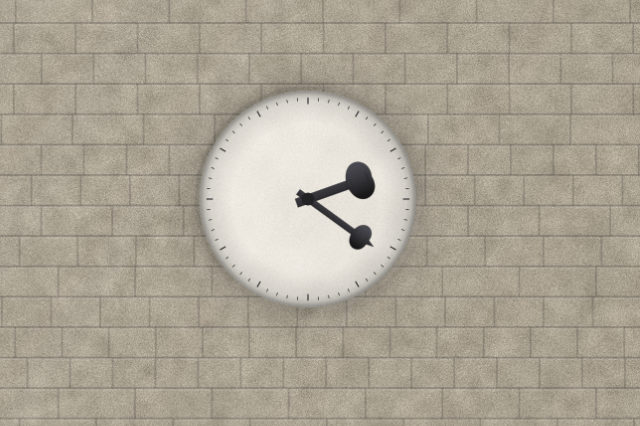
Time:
h=2 m=21
